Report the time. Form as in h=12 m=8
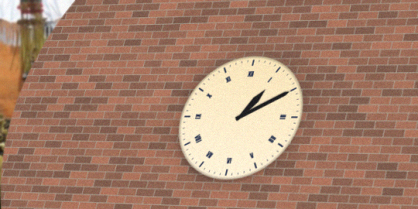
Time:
h=1 m=10
